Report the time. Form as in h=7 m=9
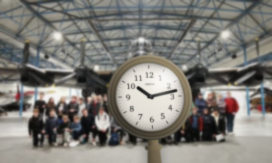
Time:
h=10 m=13
